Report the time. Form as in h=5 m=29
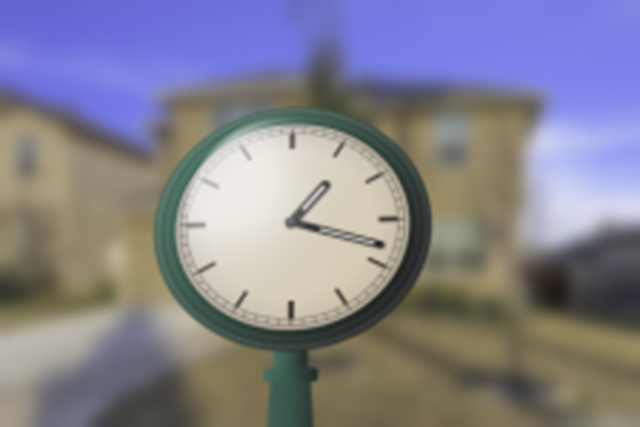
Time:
h=1 m=18
